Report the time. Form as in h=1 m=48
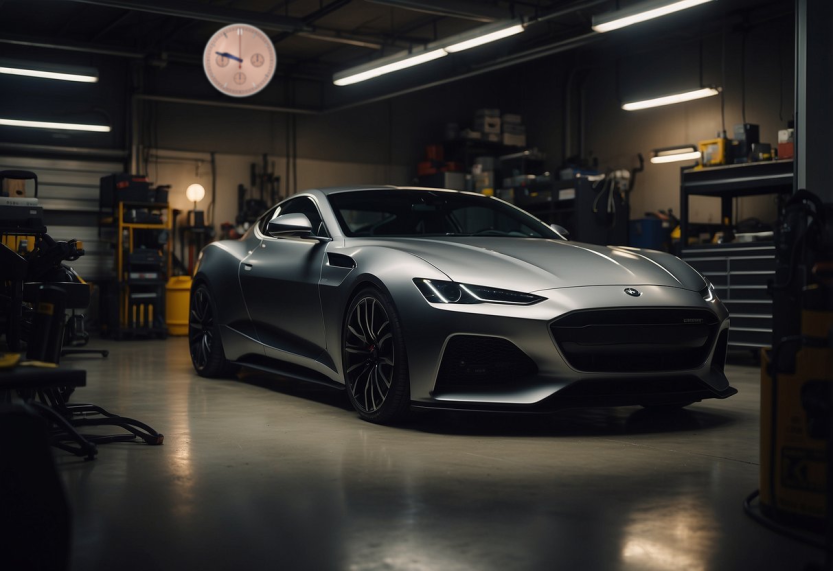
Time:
h=9 m=48
